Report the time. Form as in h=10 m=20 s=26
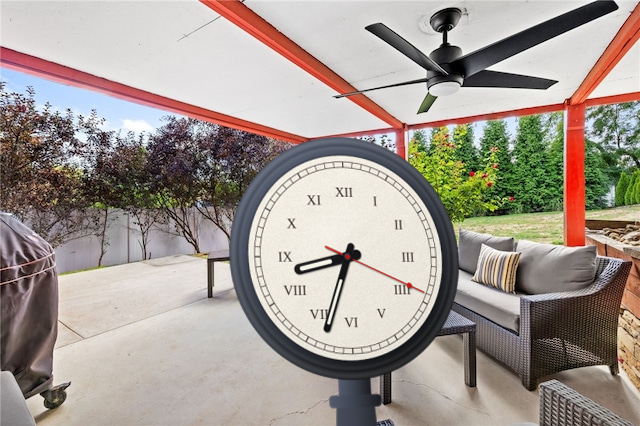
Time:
h=8 m=33 s=19
